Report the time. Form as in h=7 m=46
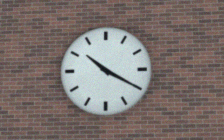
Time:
h=10 m=20
